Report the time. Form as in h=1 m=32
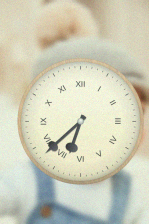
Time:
h=6 m=38
